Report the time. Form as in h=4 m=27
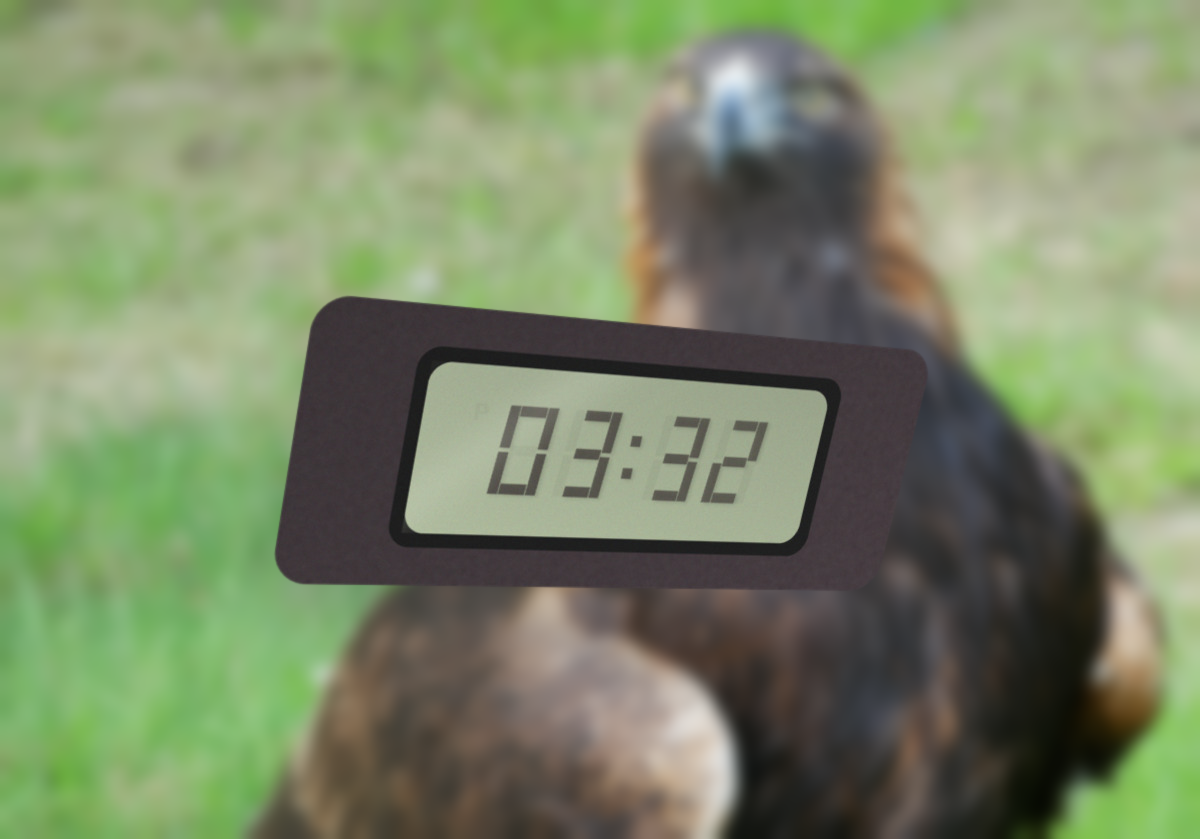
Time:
h=3 m=32
